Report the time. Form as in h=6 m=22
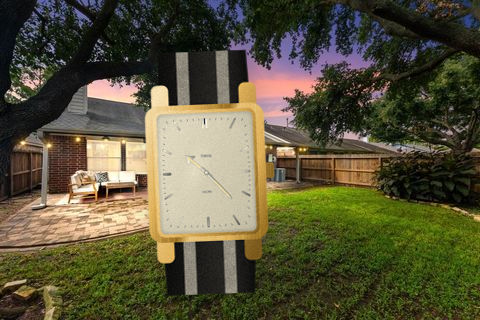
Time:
h=10 m=23
